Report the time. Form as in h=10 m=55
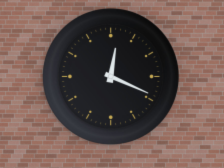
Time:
h=12 m=19
